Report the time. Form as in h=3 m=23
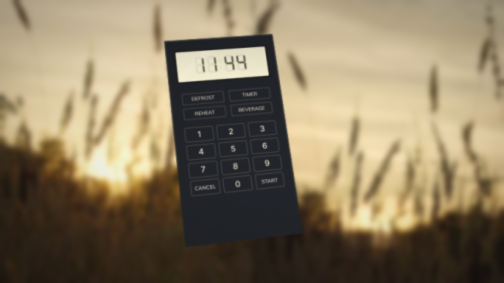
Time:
h=11 m=44
